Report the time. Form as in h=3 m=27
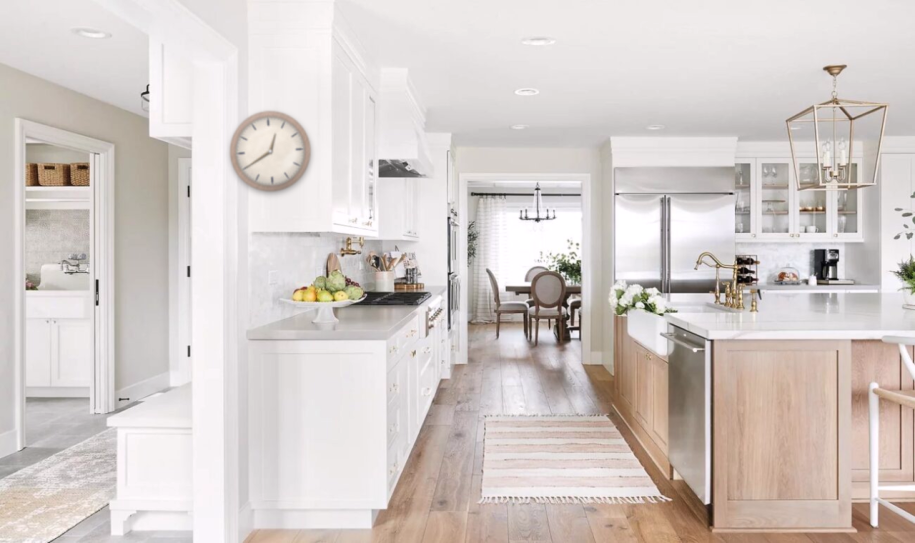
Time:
h=12 m=40
